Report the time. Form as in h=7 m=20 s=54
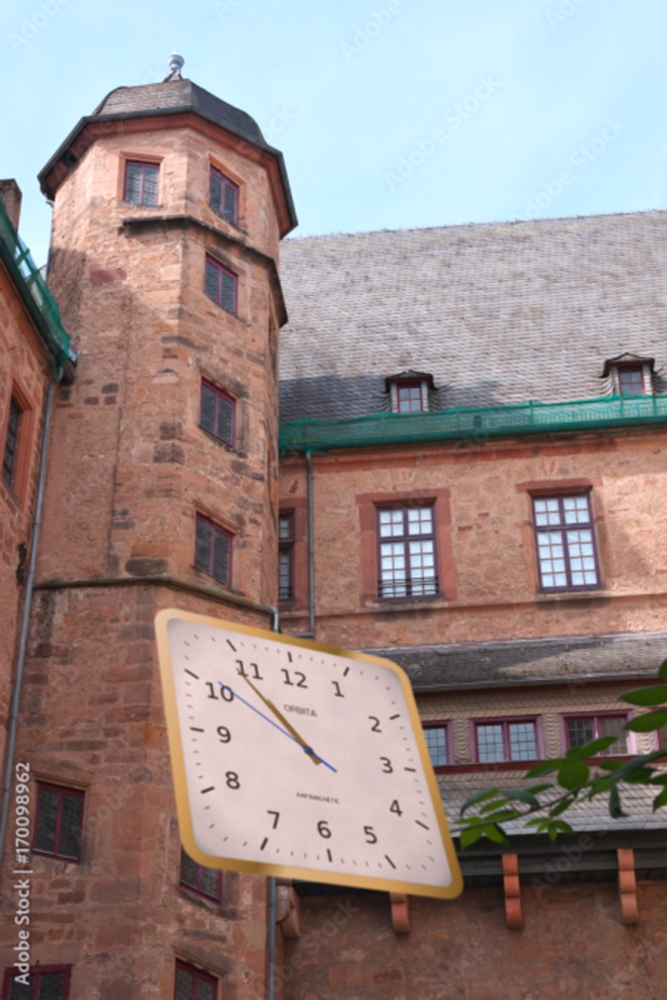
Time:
h=10 m=53 s=51
